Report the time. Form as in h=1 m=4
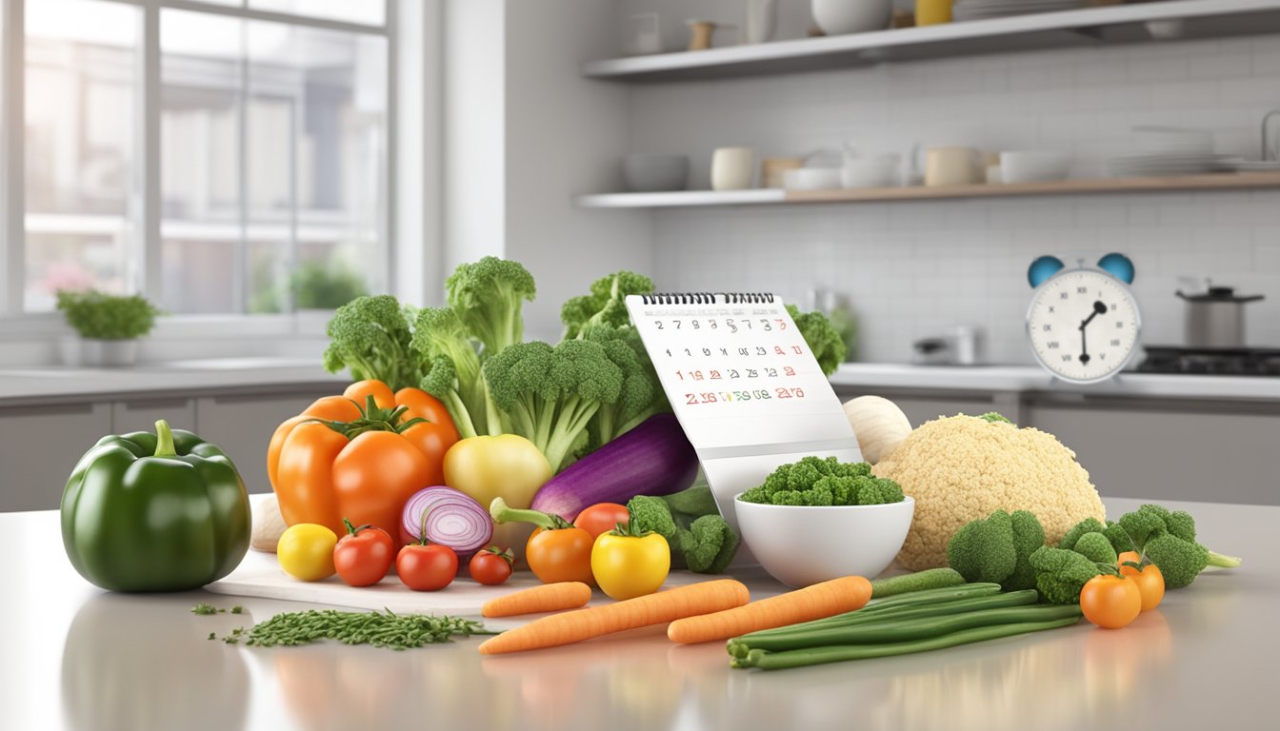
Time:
h=1 m=30
